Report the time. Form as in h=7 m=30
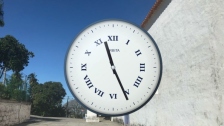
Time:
h=11 m=26
